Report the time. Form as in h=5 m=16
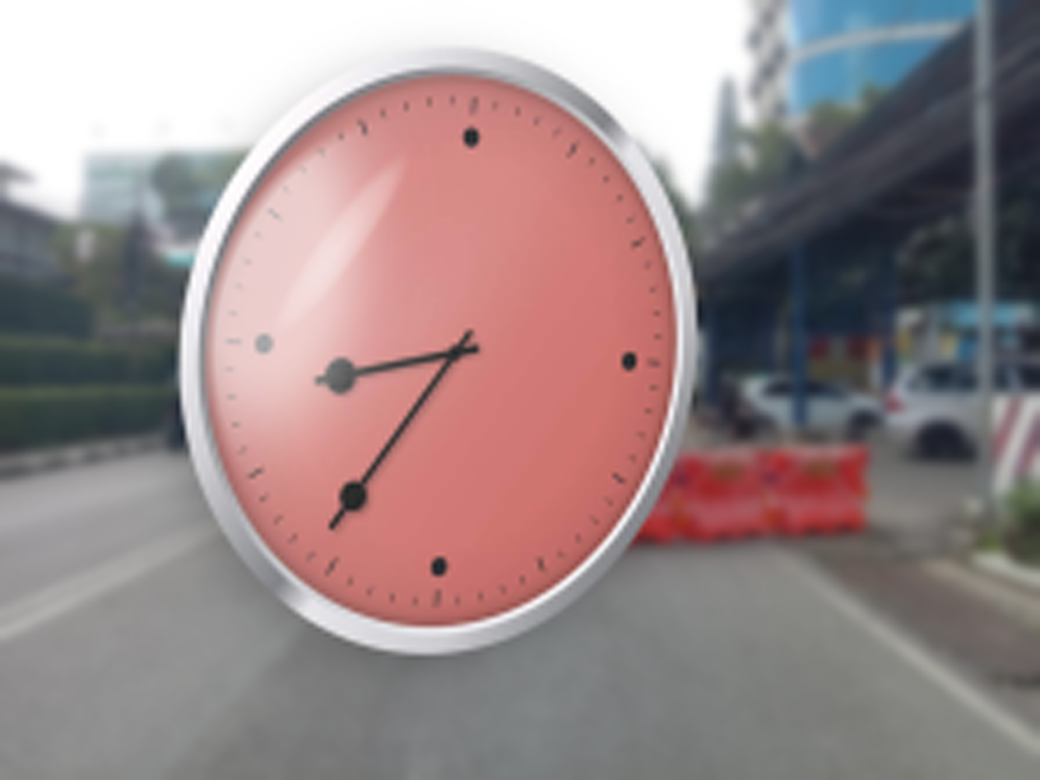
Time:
h=8 m=36
